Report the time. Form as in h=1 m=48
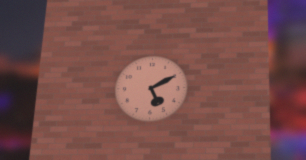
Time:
h=5 m=10
